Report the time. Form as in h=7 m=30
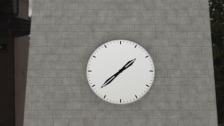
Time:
h=1 m=38
